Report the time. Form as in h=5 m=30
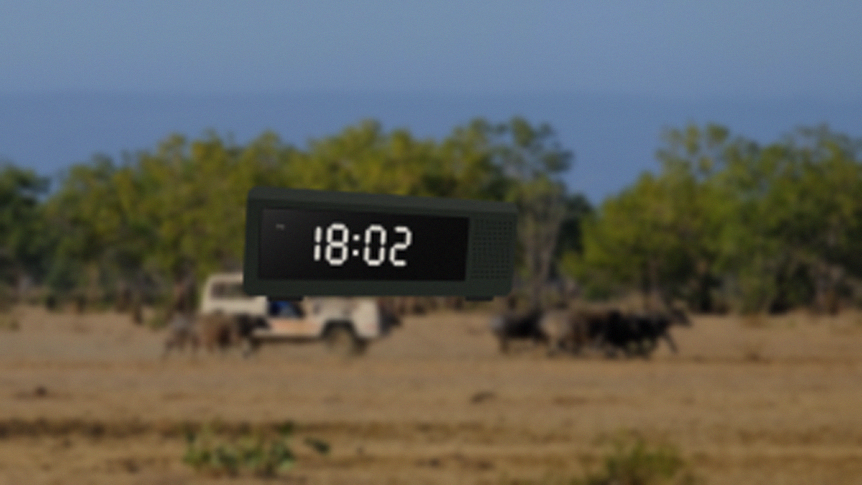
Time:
h=18 m=2
